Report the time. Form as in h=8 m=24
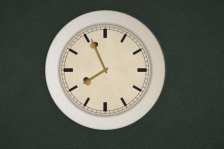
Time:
h=7 m=56
